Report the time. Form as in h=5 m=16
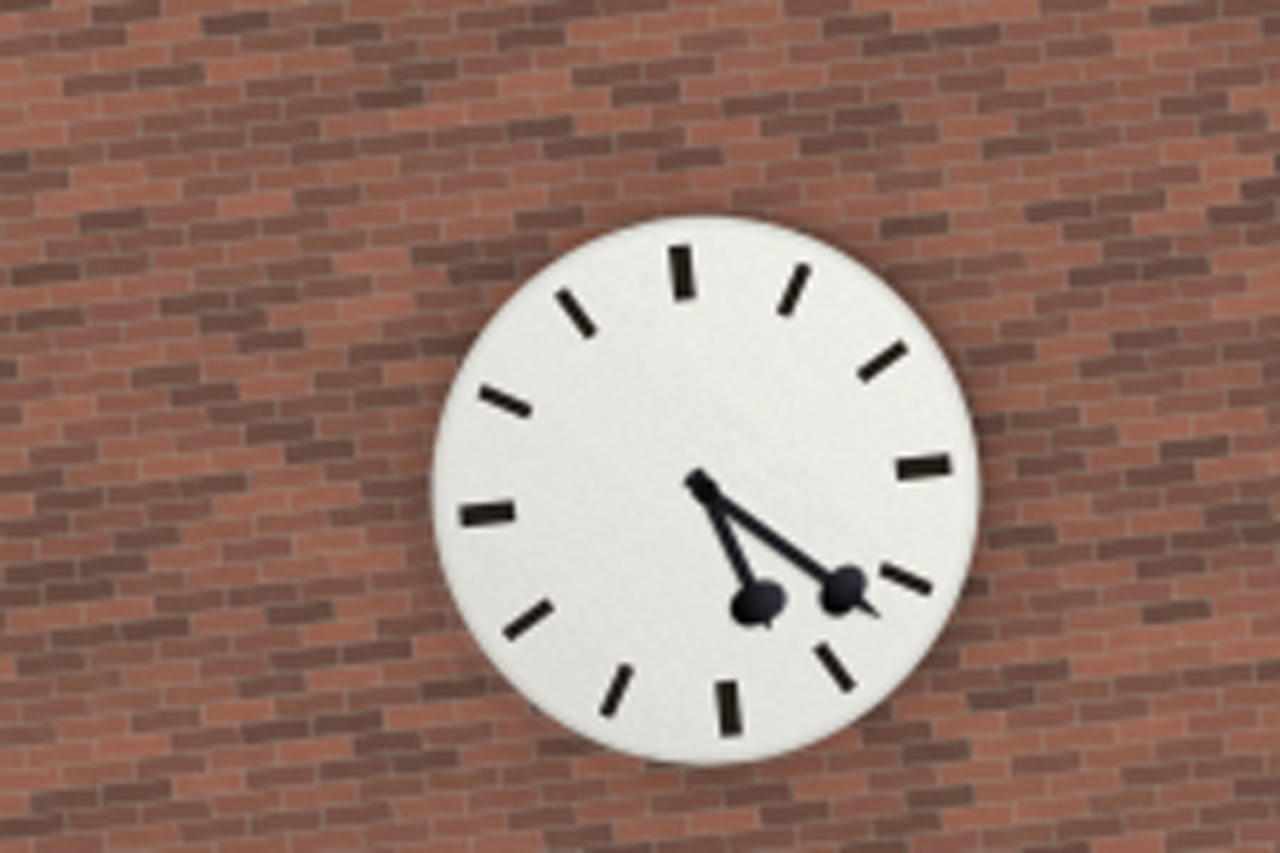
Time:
h=5 m=22
